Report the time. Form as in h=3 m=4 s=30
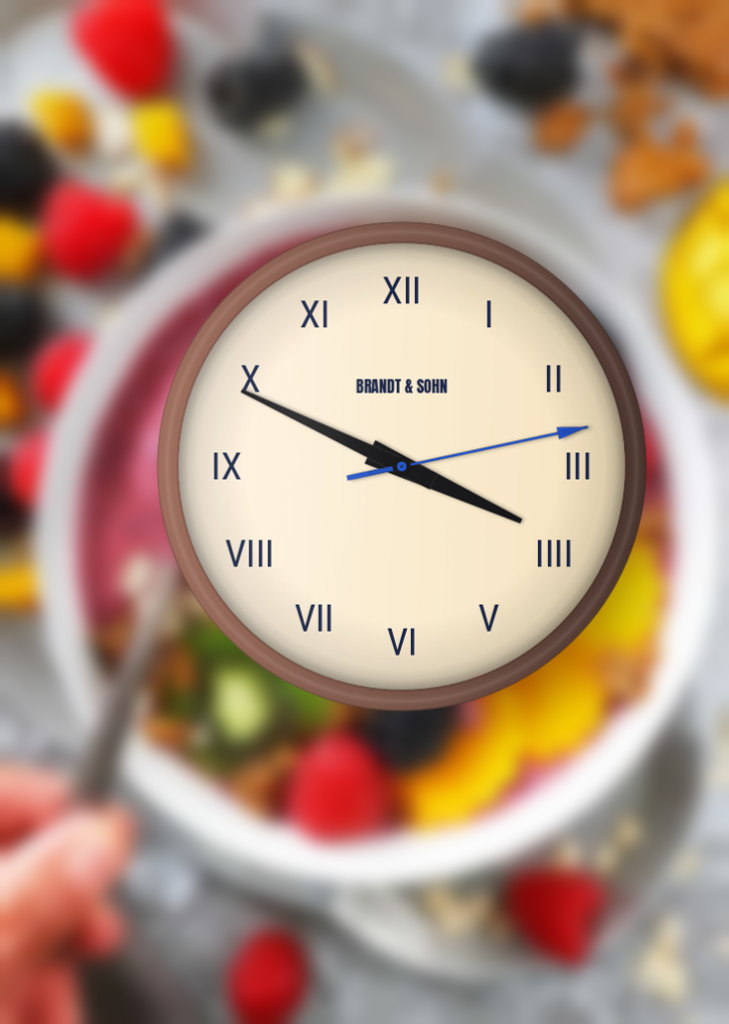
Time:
h=3 m=49 s=13
